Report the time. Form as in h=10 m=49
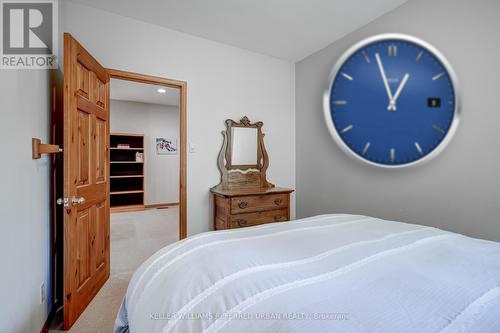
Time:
h=12 m=57
